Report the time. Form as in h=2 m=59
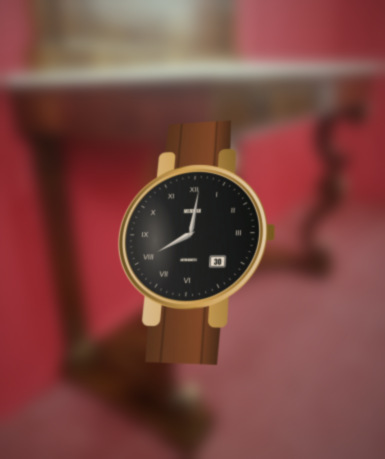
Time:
h=8 m=1
